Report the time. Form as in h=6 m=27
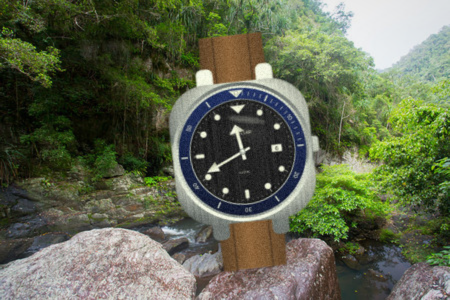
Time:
h=11 m=41
